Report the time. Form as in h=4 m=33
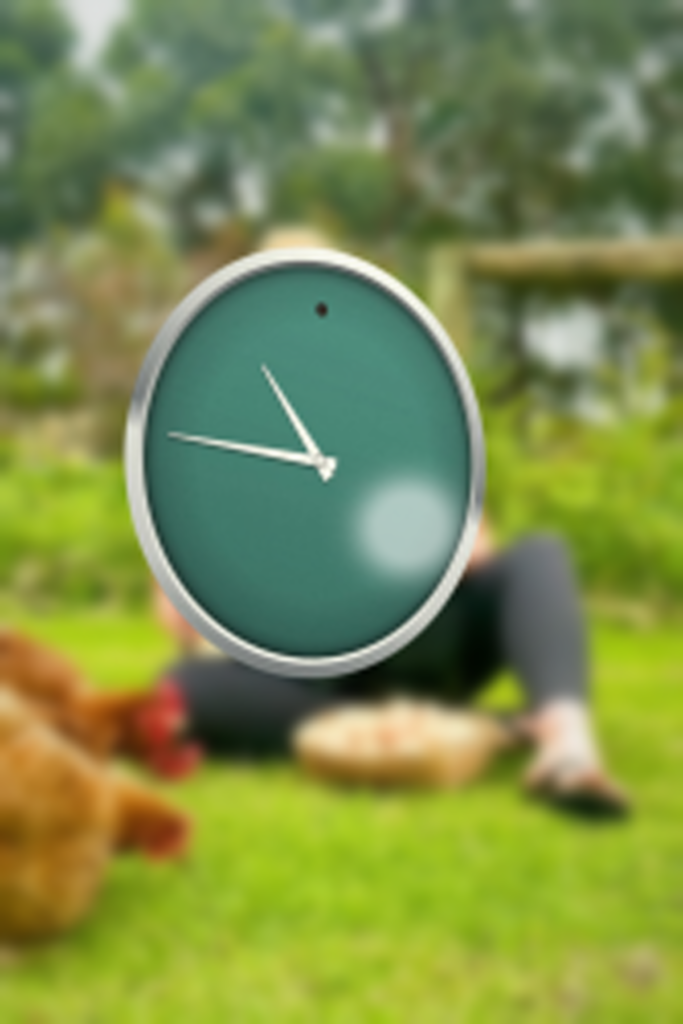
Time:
h=10 m=46
